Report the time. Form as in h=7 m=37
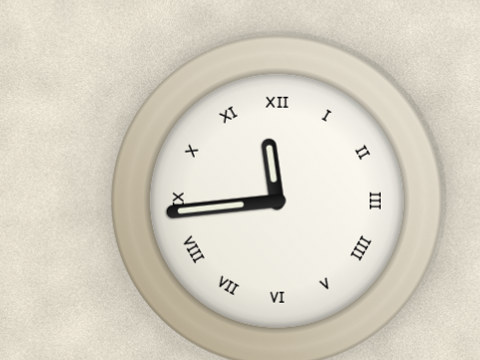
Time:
h=11 m=44
